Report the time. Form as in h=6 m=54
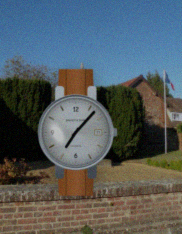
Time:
h=7 m=7
